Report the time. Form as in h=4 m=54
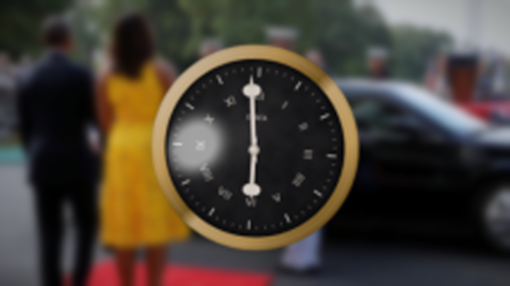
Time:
h=5 m=59
